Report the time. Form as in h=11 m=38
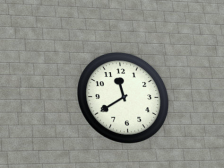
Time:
h=11 m=40
